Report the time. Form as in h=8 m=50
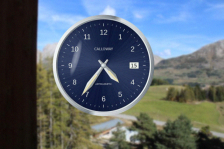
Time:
h=4 m=36
